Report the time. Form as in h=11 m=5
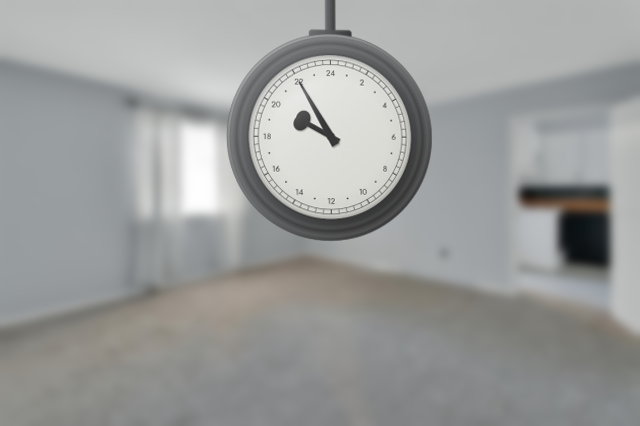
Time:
h=19 m=55
